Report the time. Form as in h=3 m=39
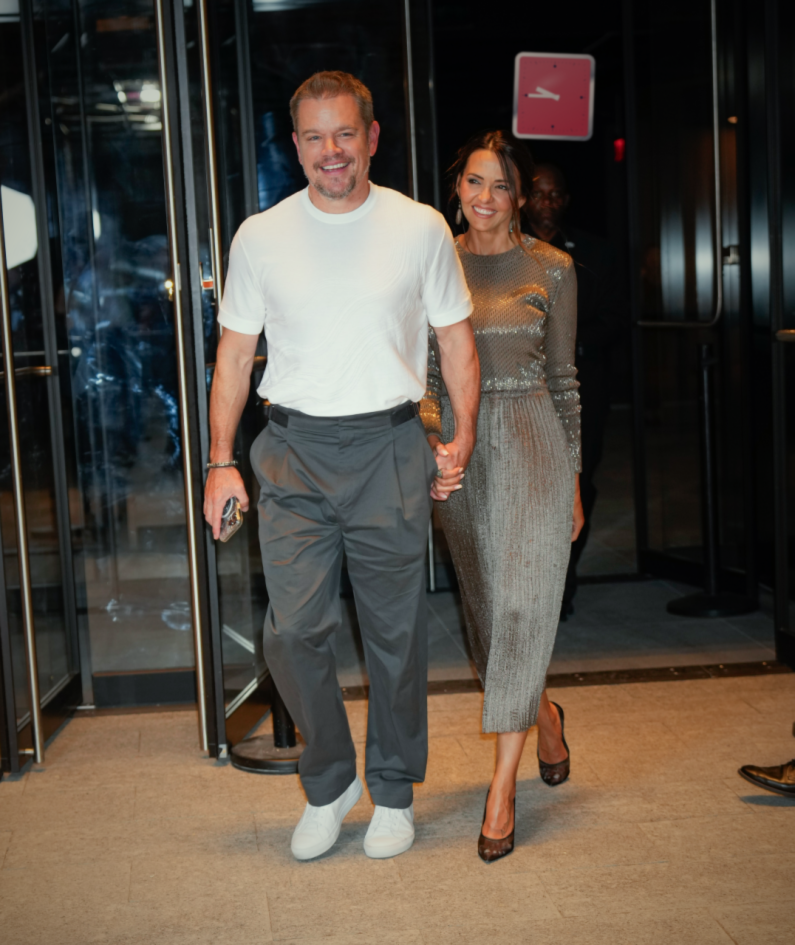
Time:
h=9 m=45
